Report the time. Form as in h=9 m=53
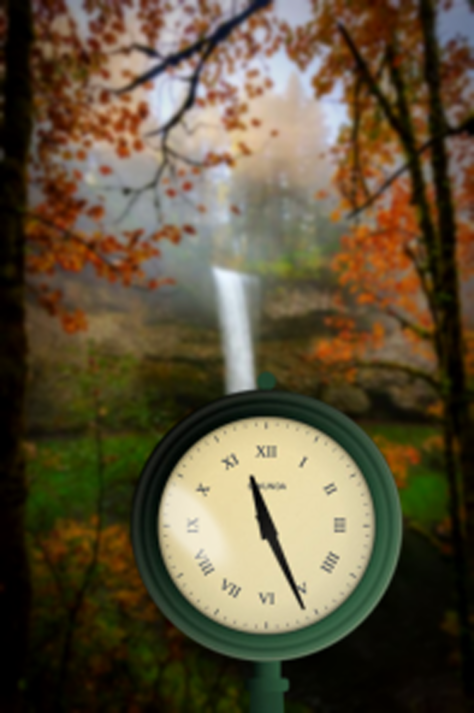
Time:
h=11 m=26
